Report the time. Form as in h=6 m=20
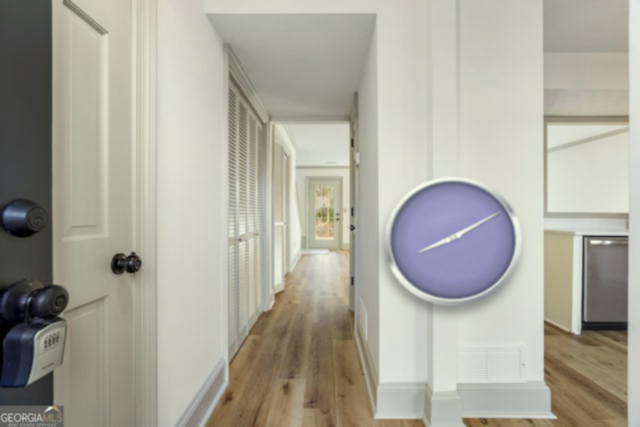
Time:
h=8 m=10
